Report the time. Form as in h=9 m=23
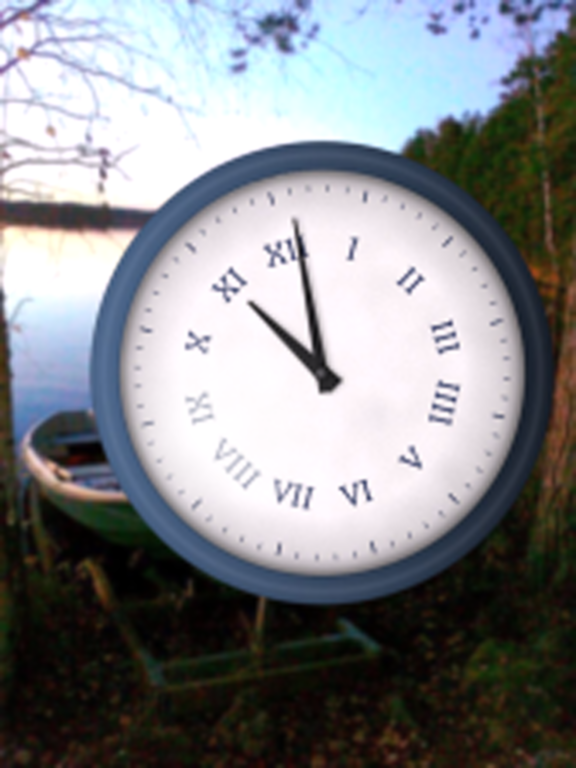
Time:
h=11 m=1
